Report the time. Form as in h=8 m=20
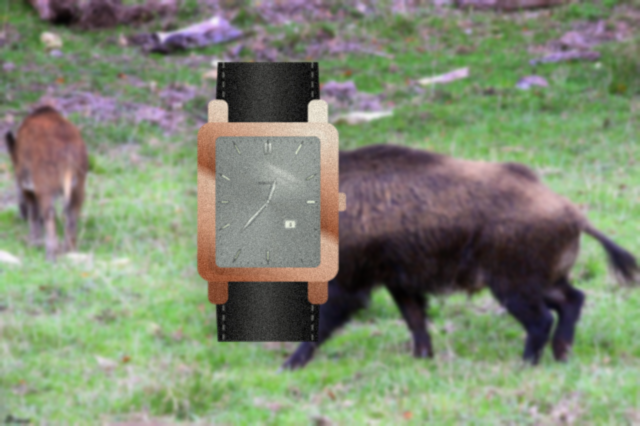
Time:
h=12 m=37
